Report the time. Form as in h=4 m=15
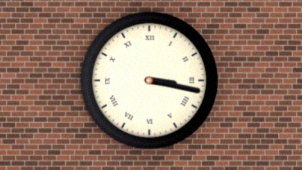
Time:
h=3 m=17
